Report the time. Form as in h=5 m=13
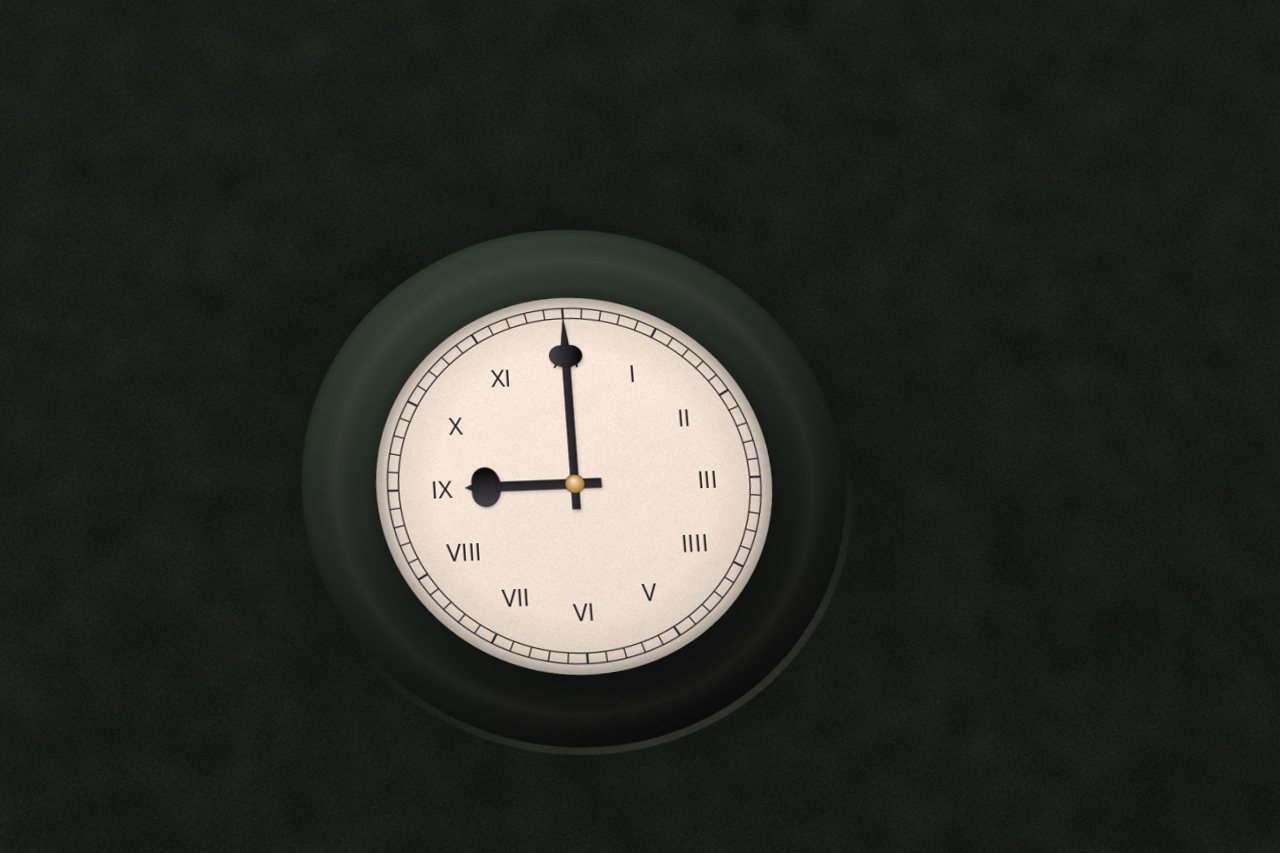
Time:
h=9 m=0
